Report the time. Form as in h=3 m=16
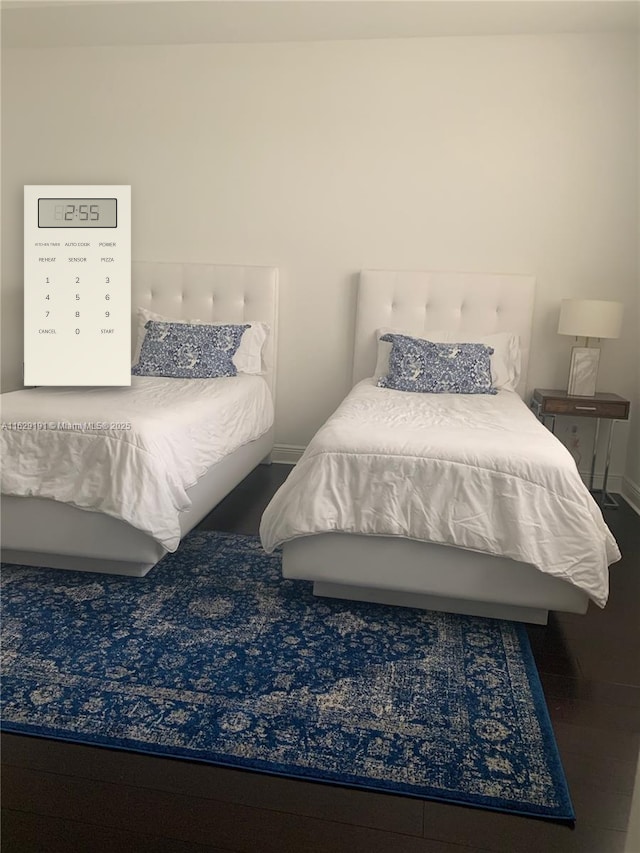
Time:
h=2 m=55
